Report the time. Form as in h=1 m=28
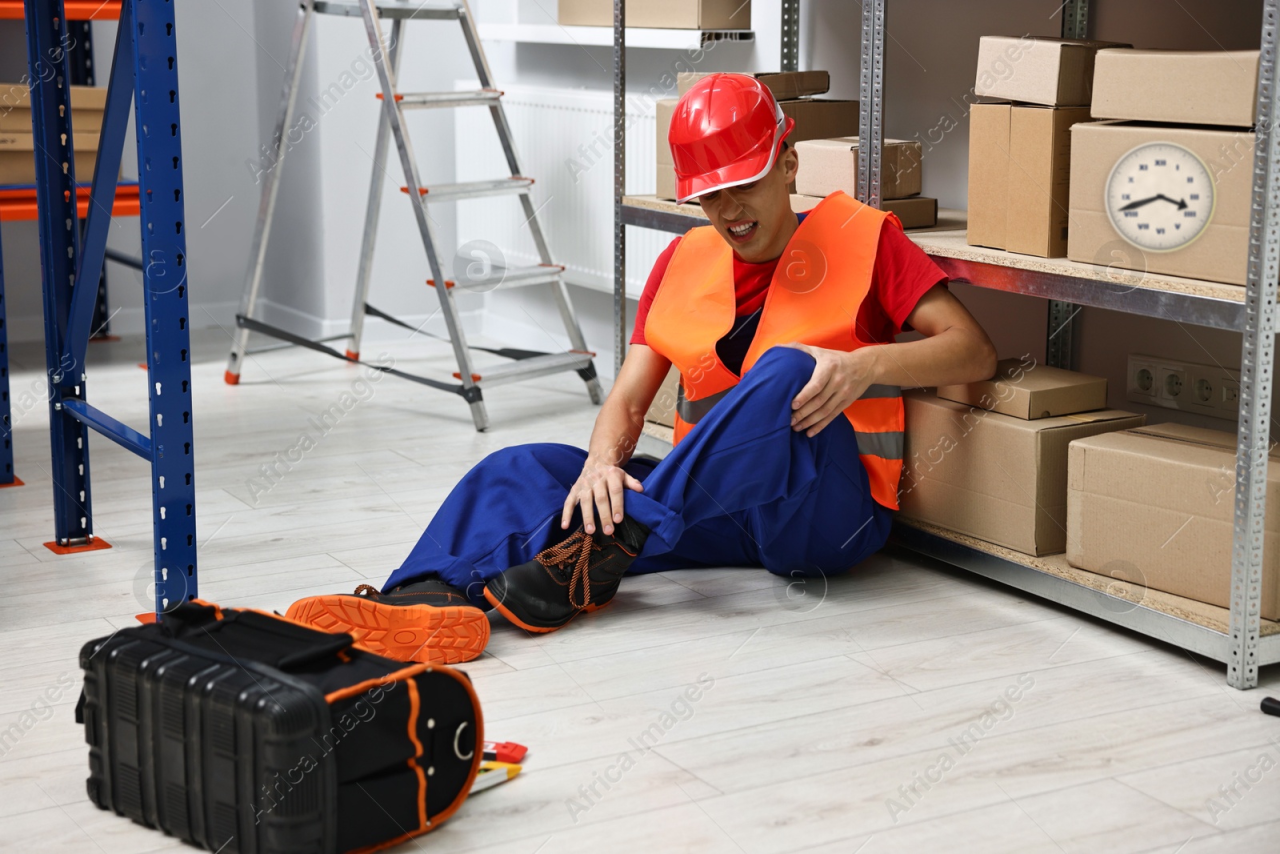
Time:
h=3 m=42
